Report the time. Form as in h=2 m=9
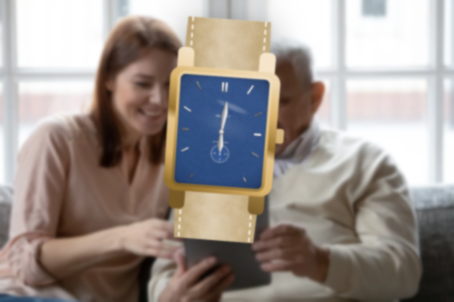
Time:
h=6 m=1
